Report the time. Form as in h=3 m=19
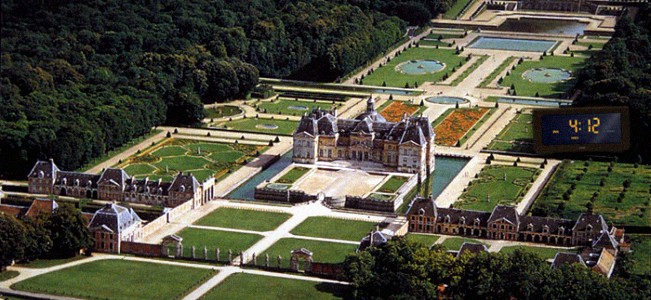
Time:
h=4 m=12
